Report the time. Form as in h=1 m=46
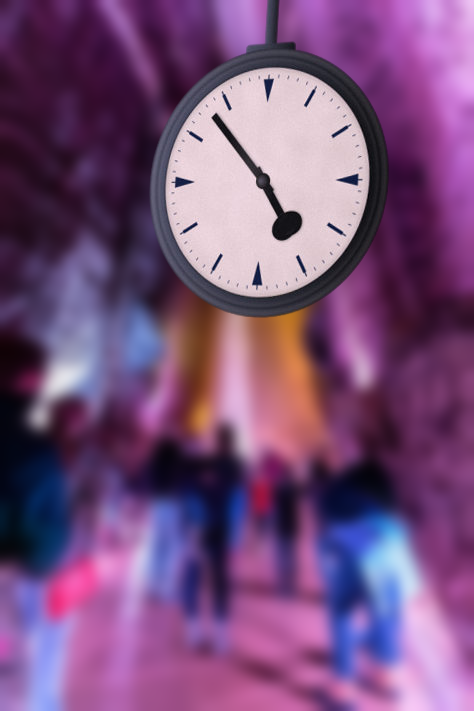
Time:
h=4 m=53
